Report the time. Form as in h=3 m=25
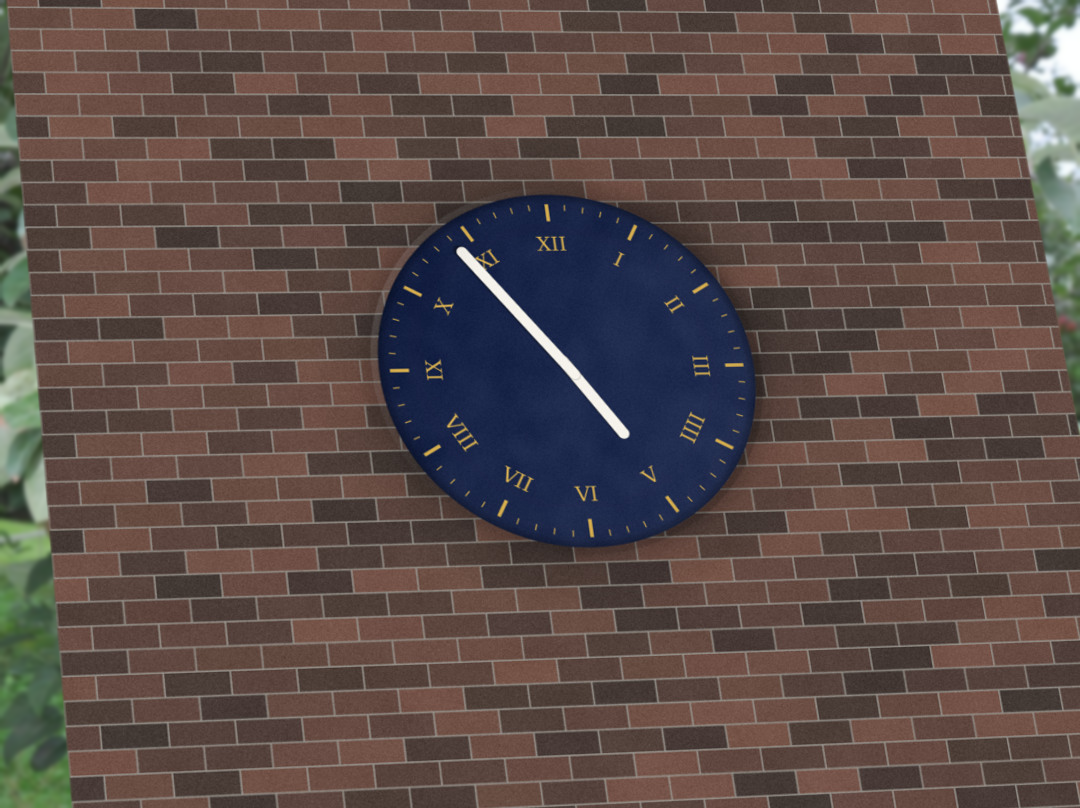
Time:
h=4 m=54
